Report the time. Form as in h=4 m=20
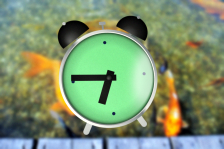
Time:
h=6 m=46
